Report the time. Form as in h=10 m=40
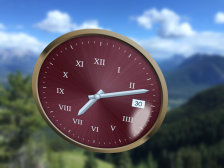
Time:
h=7 m=12
